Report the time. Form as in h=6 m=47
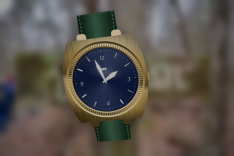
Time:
h=1 m=57
